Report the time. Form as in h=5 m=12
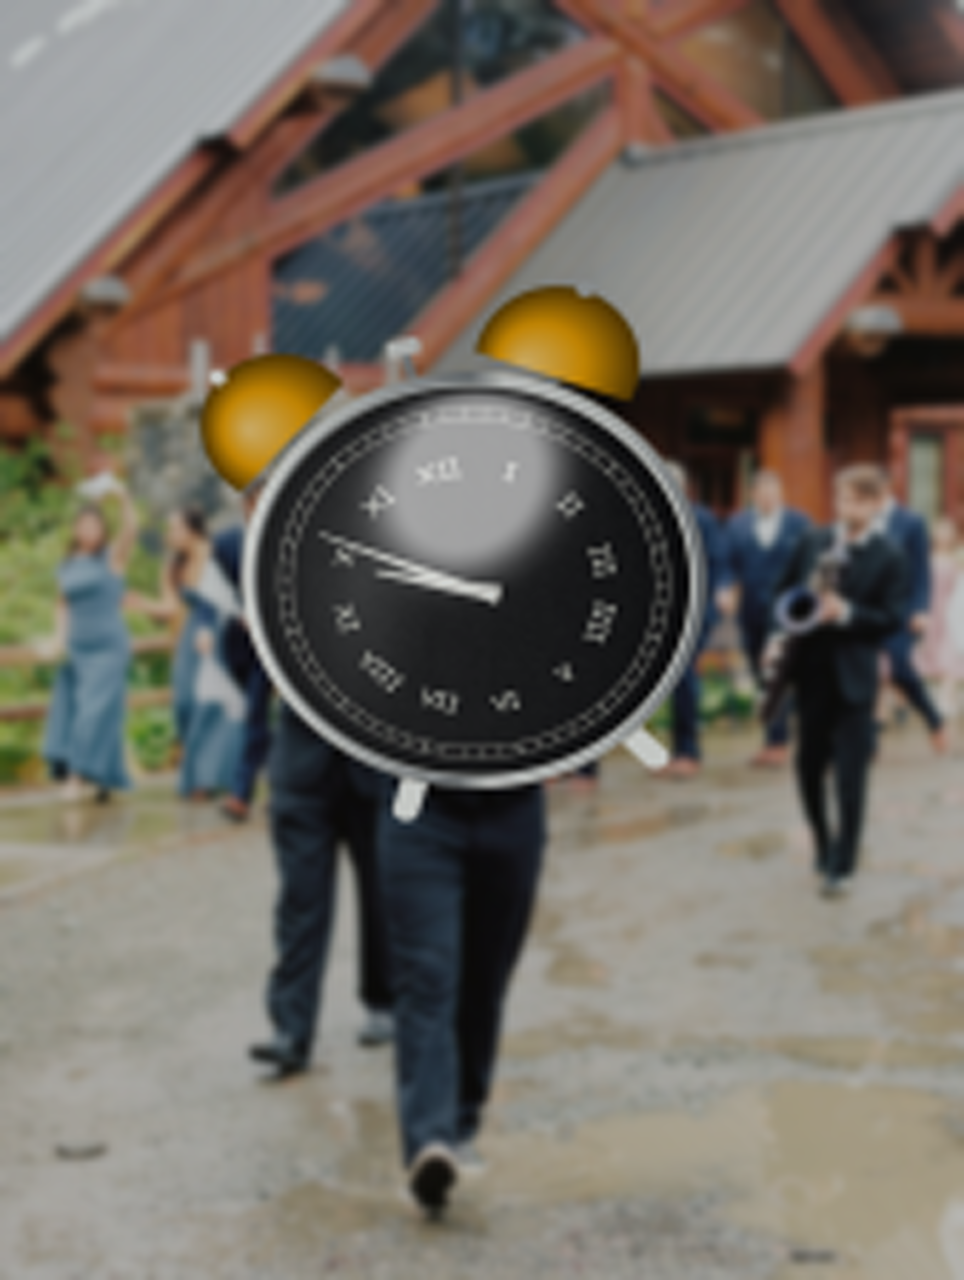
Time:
h=9 m=51
